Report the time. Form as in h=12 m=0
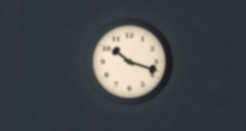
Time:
h=10 m=18
